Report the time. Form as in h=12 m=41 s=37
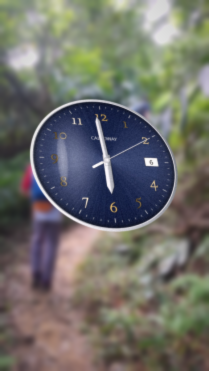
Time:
h=5 m=59 s=10
